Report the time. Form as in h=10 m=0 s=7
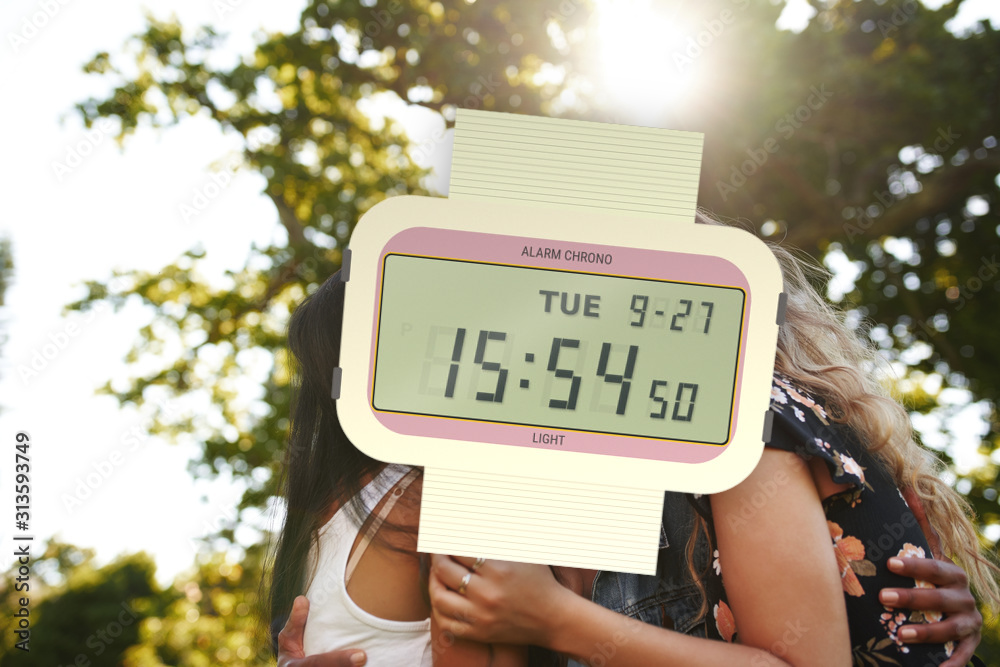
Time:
h=15 m=54 s=50
